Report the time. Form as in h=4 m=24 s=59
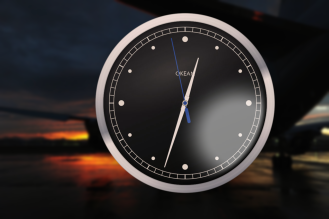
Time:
h=12 m=32 s=58
